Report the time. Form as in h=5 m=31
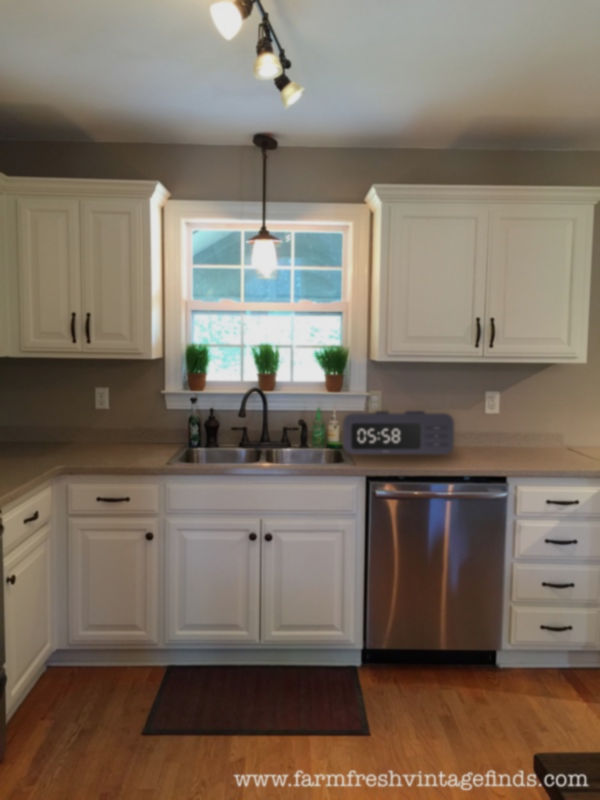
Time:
h=5 m=58
